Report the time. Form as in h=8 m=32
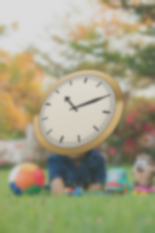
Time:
h=10 m=10
